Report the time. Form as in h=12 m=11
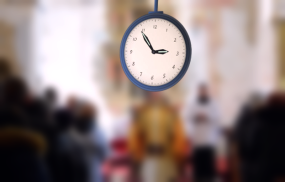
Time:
h=2 m=54
